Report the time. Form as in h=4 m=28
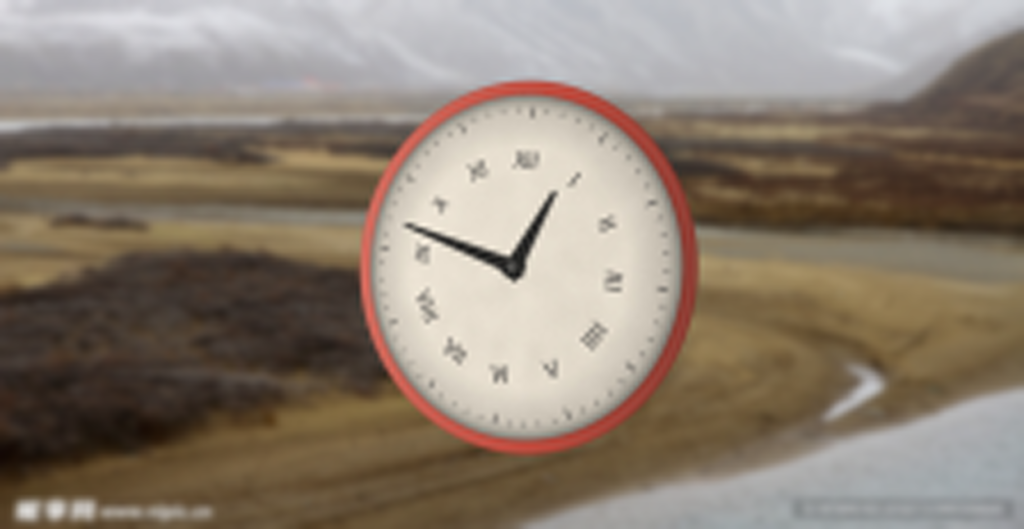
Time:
h=12 m=47
